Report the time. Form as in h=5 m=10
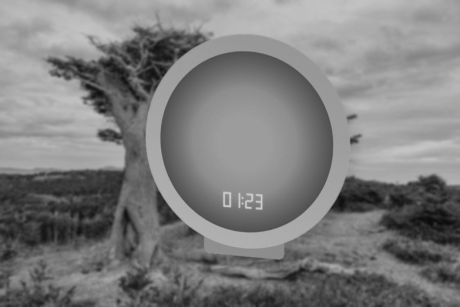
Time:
h=1 m=23
